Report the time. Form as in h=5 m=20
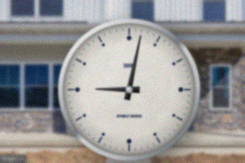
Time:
h=9 m=2
